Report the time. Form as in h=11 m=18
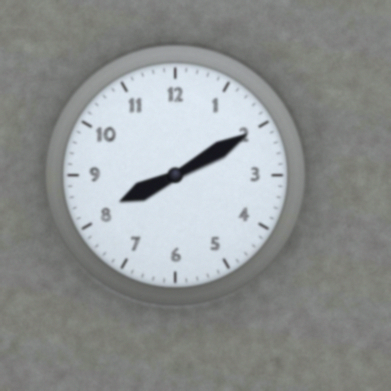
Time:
h=8 m=10
